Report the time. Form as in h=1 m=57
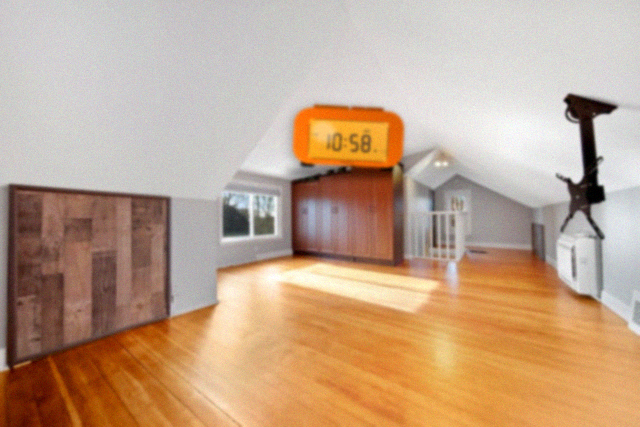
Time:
h=10 m=58
